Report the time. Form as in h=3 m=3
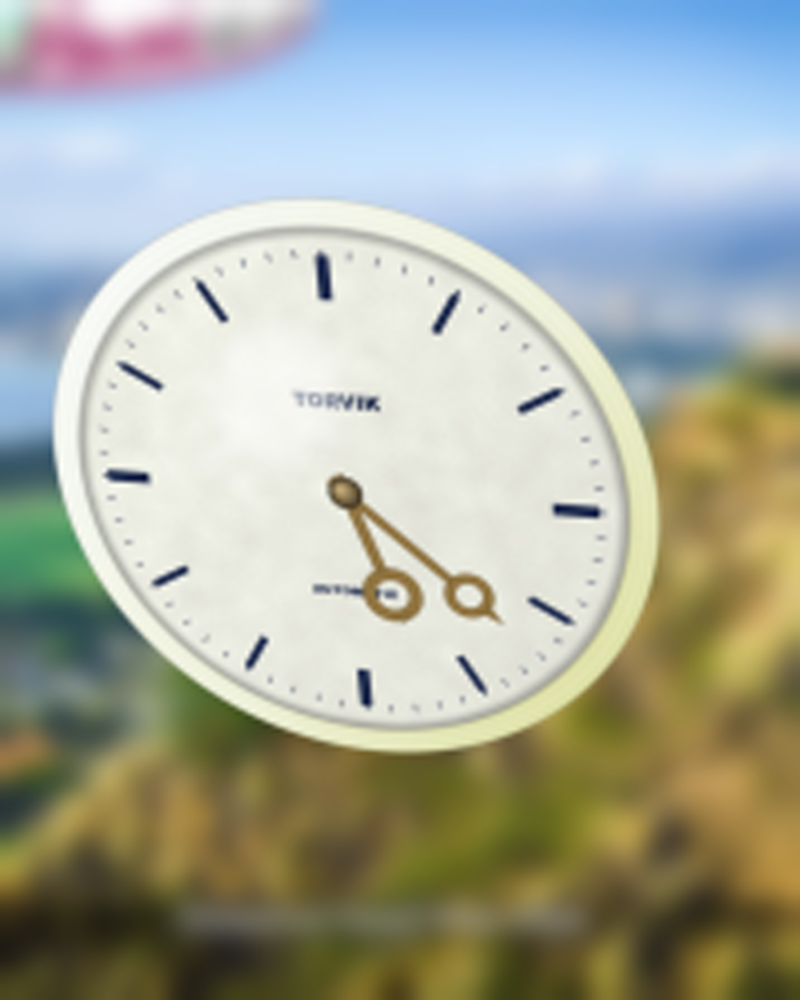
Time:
h=5 m=22
